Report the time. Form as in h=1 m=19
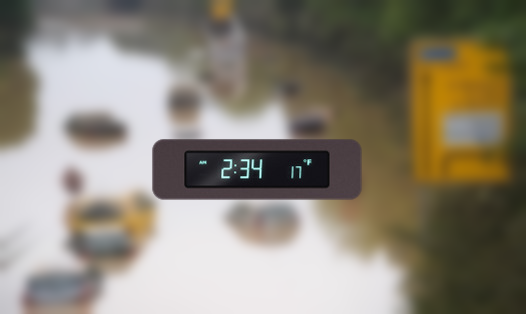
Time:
h=2 m=34
